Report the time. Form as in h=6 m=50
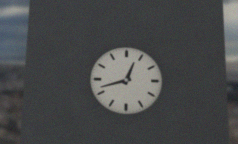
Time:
h=12 m=42
